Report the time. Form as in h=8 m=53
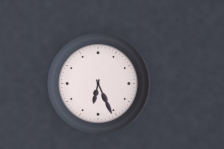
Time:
h=6 m=26
